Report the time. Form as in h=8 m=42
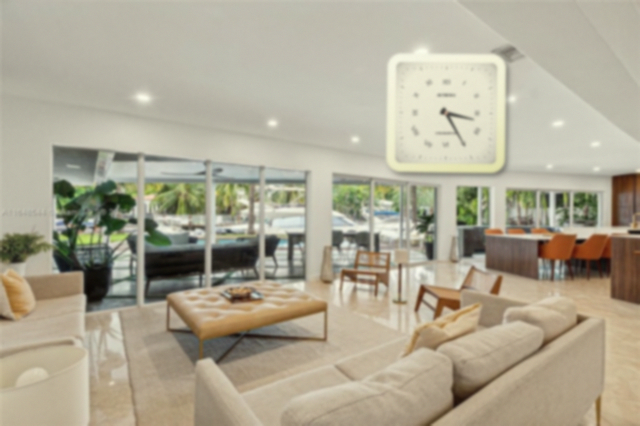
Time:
h=3 m=25
